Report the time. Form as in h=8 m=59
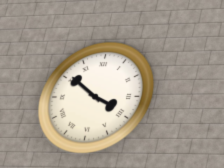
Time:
h=3 m=51
